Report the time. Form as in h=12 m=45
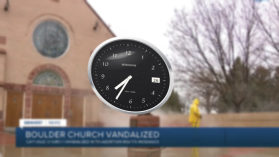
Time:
h=7 m=35
